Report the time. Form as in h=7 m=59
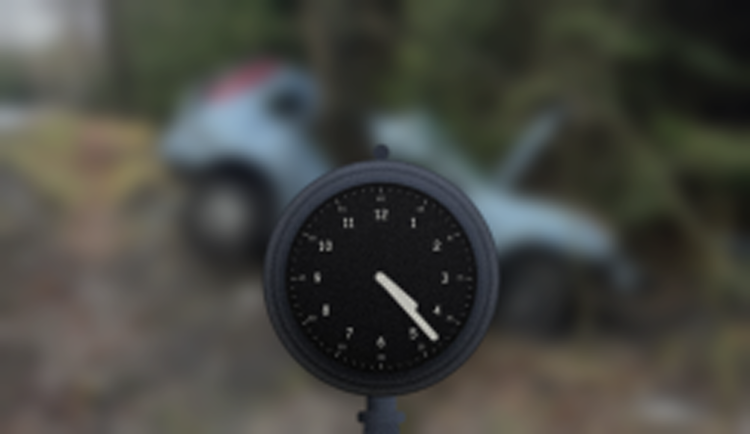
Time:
h=4 m=23
